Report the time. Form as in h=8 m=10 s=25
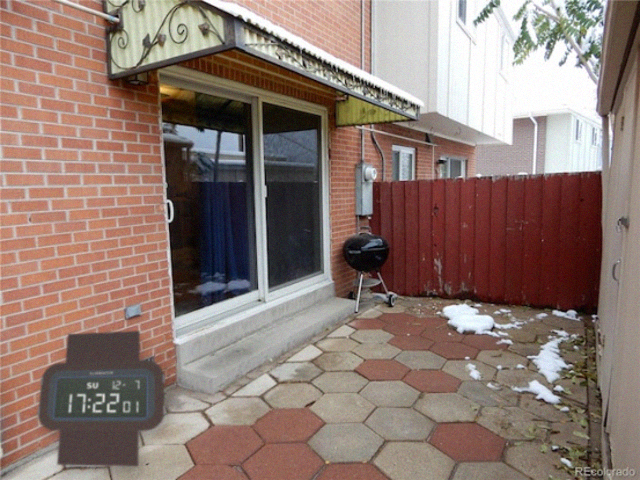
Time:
h=17 m=22 s=1
